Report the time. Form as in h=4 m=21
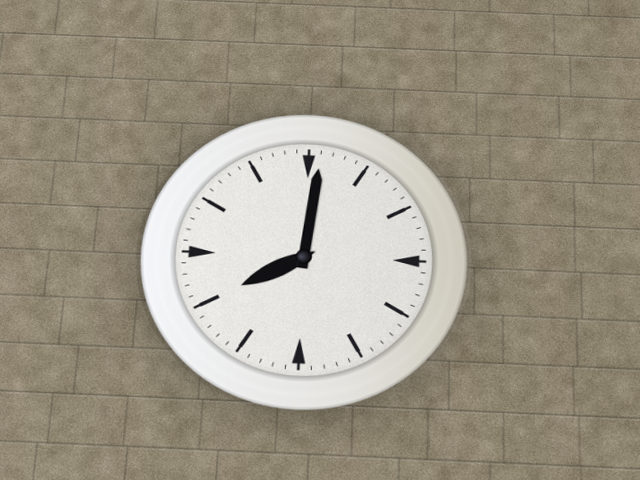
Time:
h=8 m=1
